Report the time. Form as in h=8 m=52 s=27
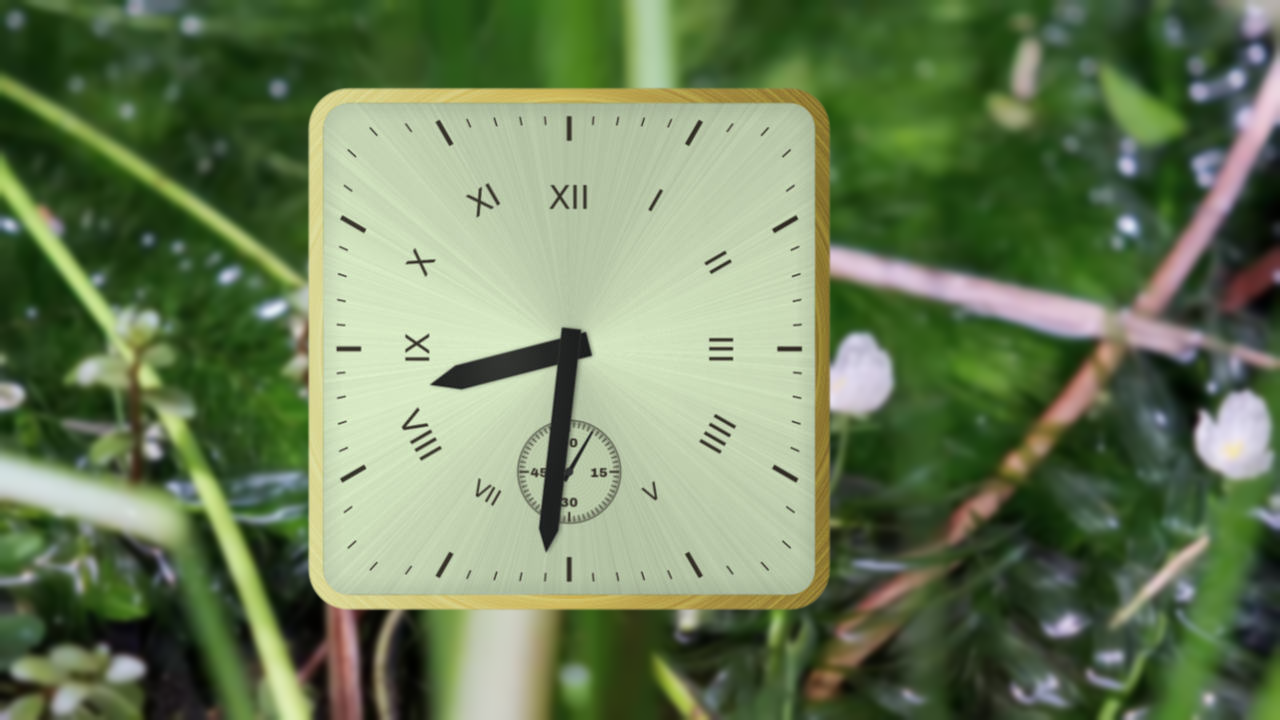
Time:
h=8 m=31 s=5
